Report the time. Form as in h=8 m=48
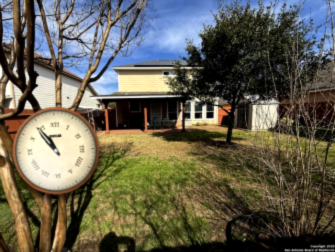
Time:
h=10 m=54
